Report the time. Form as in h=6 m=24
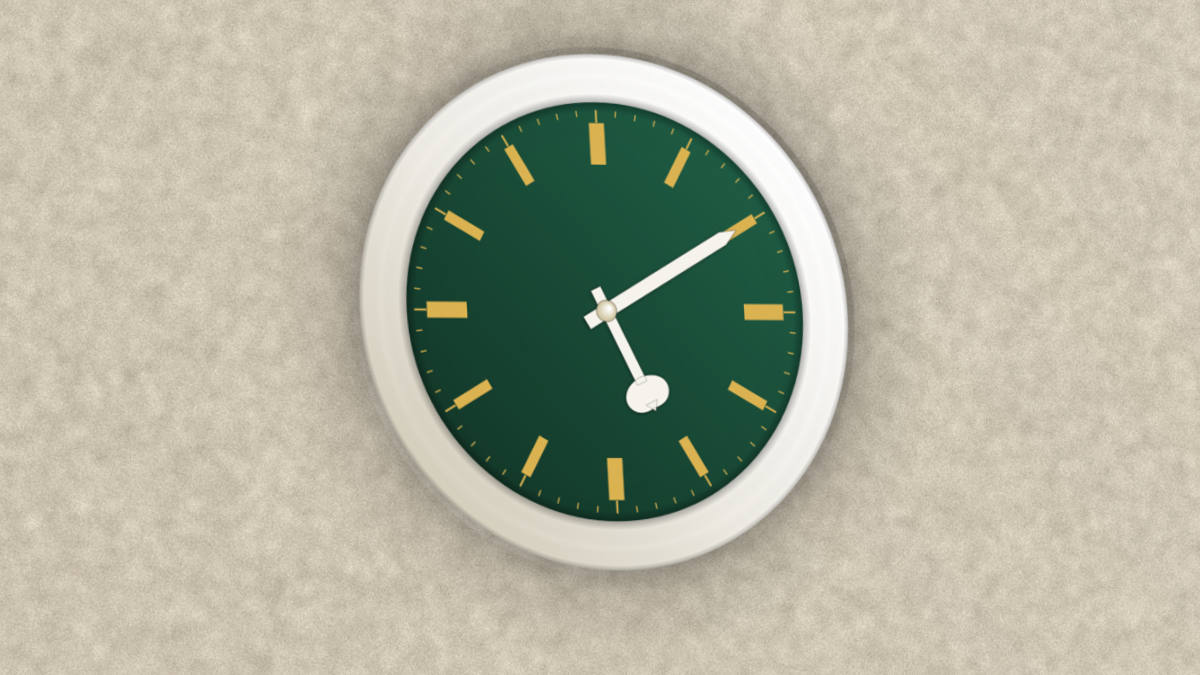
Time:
h=5 m=10
